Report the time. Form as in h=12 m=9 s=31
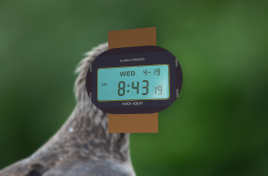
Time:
h=8 m=43 s=19
